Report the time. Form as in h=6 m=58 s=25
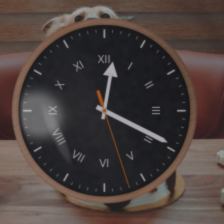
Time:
h=12 m=19 s=27
